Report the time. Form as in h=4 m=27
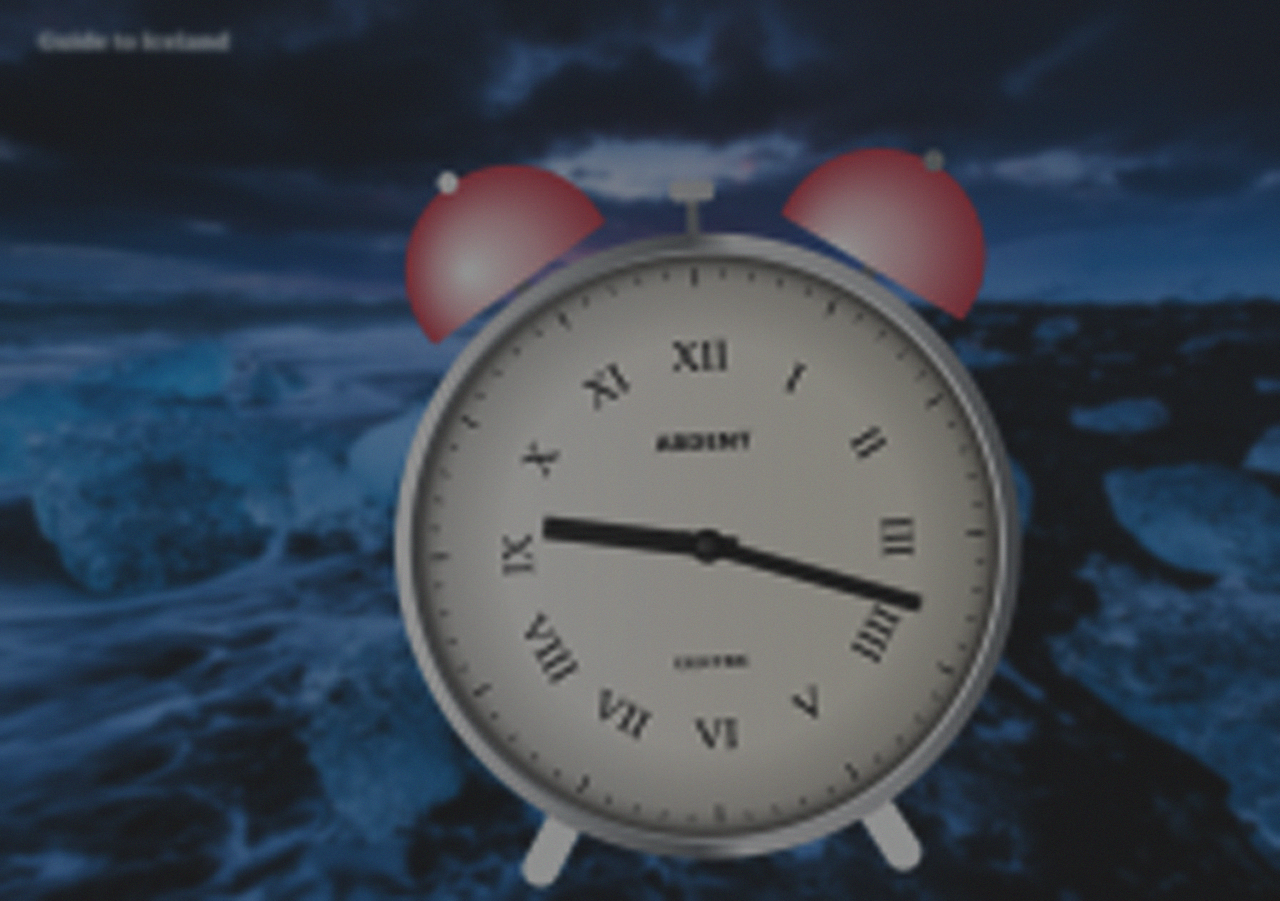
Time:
h=9 m=18
